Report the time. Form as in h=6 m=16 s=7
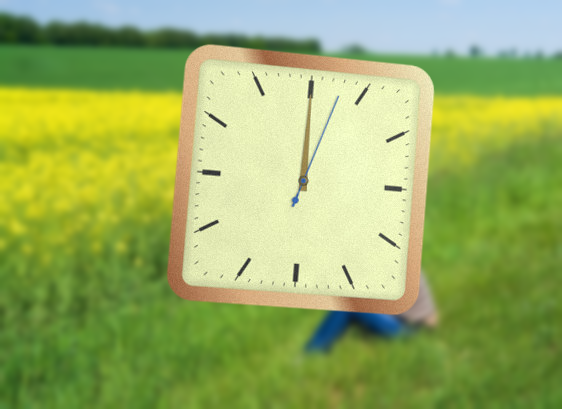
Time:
h=12 m=0 s=3
